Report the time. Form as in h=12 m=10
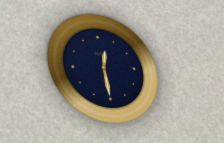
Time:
h=12 m=30
